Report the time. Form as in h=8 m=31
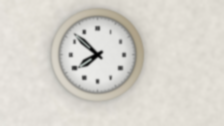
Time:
h=7 m=52
